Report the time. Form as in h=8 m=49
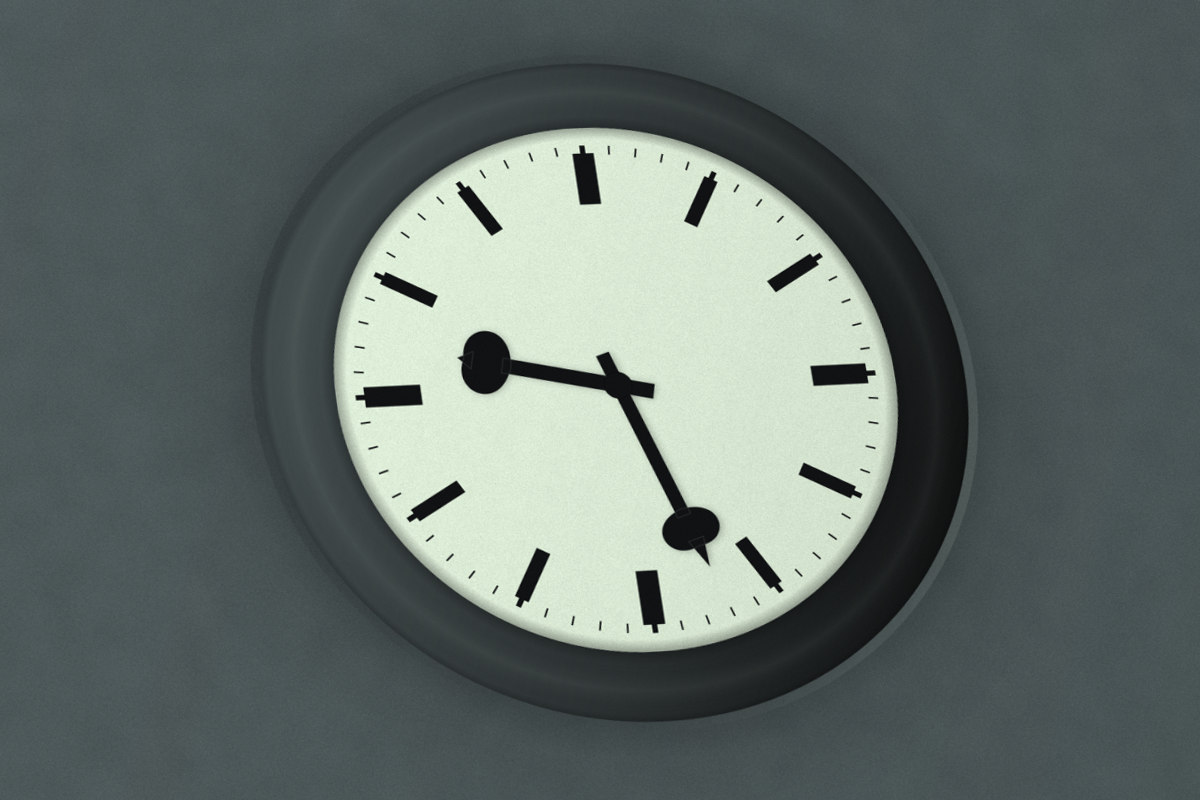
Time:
h=9 m=27
